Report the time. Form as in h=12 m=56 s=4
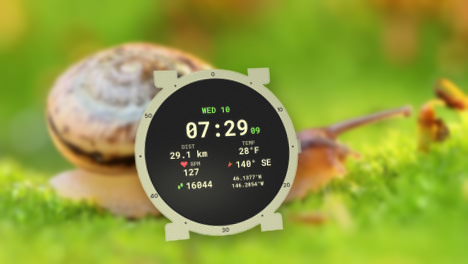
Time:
h=7 m=29 s=9
